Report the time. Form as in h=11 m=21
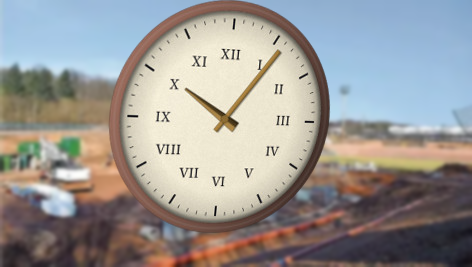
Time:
h=10 m=6
